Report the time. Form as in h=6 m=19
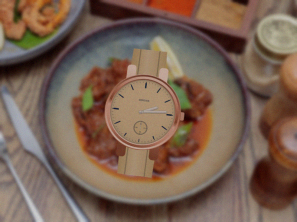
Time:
h=2 m=14
